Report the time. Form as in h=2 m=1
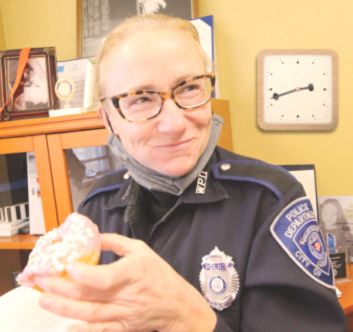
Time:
h=2 m=42
